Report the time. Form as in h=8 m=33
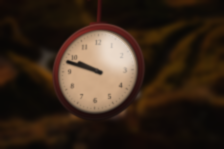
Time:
h=9 m=48
